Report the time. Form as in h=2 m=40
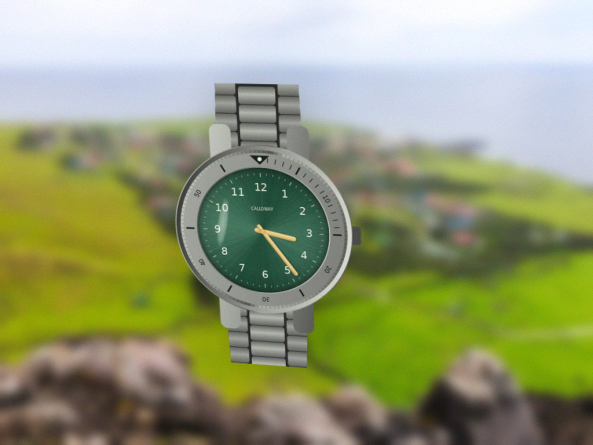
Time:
h=3 m=24
